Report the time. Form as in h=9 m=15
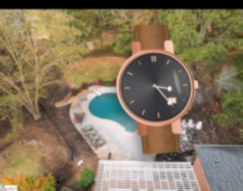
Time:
h=3 m=24
